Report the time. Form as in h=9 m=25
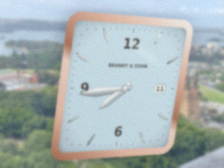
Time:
h=7 m=44
